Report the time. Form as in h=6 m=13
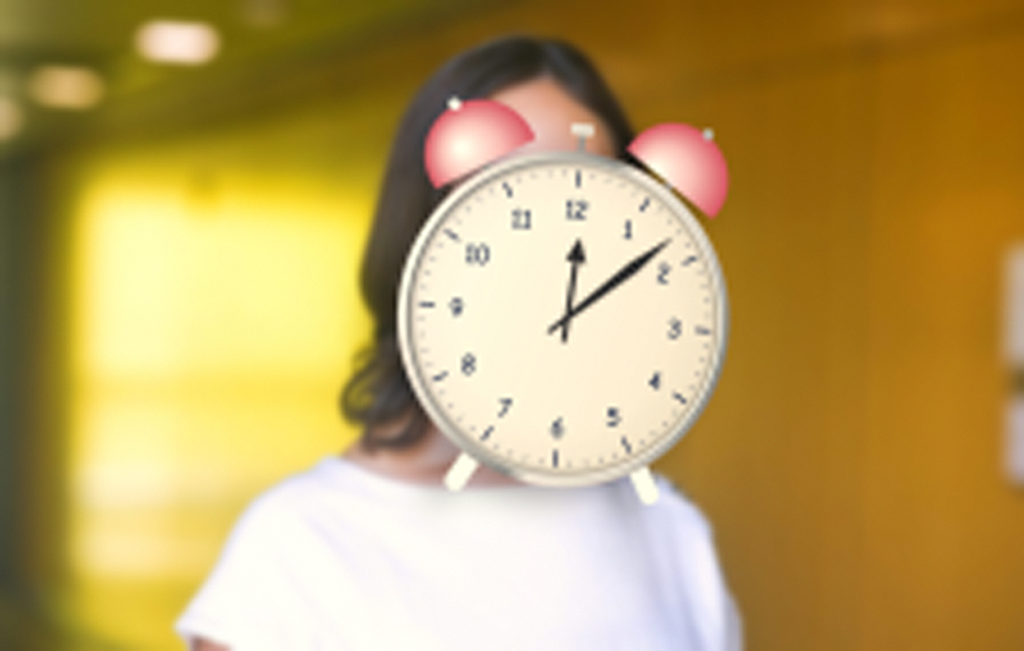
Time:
h=12 m=8
